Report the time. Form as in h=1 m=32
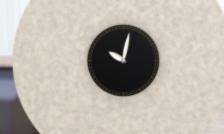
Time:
h=10 m=2
